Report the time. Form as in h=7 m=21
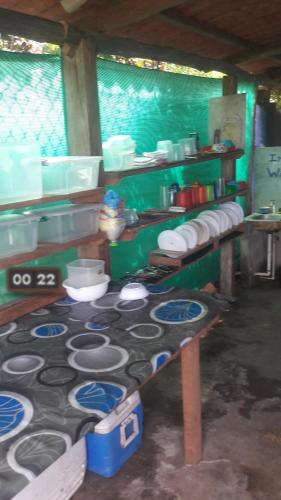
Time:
h=0 m=22
